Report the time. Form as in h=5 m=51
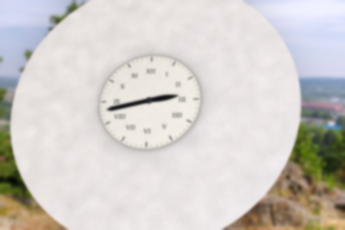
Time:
h=2 m=43
